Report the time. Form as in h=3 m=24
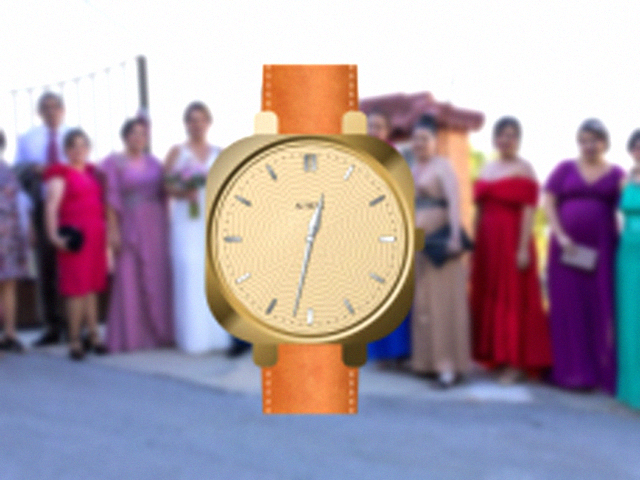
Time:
h=12 m=32
